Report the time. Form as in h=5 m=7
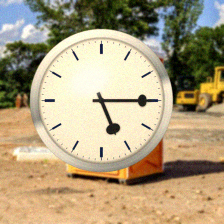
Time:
h=5 m=15
